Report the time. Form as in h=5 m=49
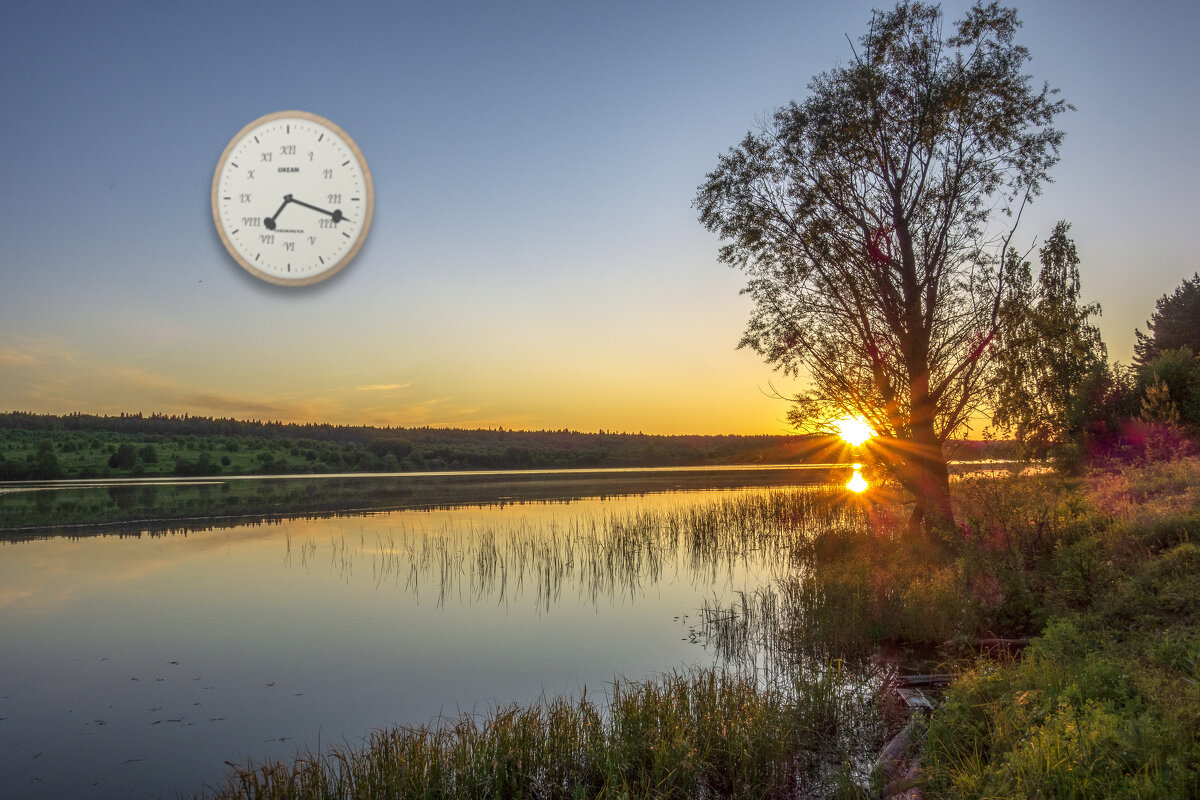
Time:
h=7 m=18
